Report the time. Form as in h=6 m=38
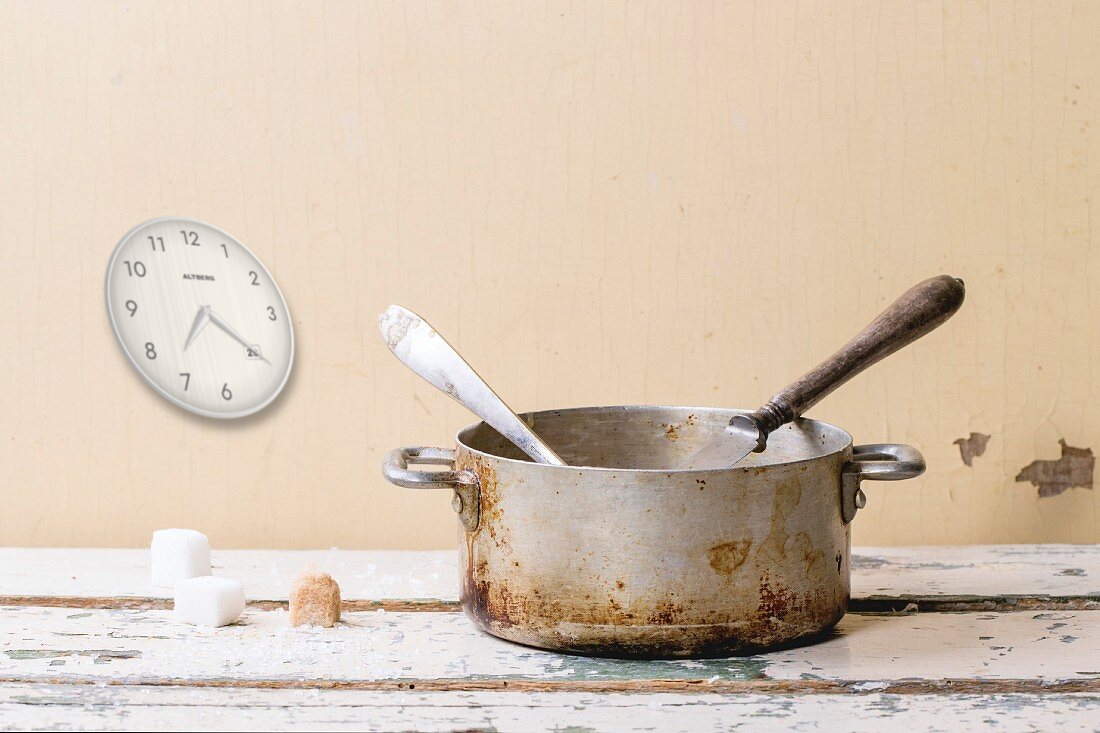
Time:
h=7 m=22
